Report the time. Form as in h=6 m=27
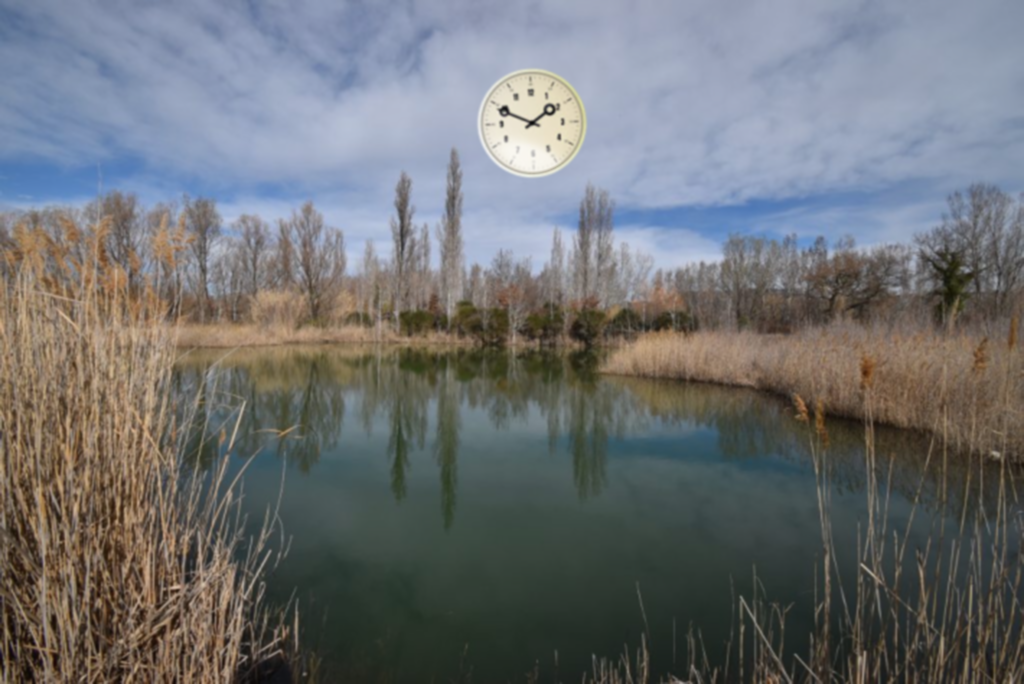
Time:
h=1 m=49
